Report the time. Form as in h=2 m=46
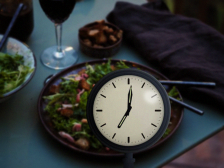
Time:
h=7 m=1
